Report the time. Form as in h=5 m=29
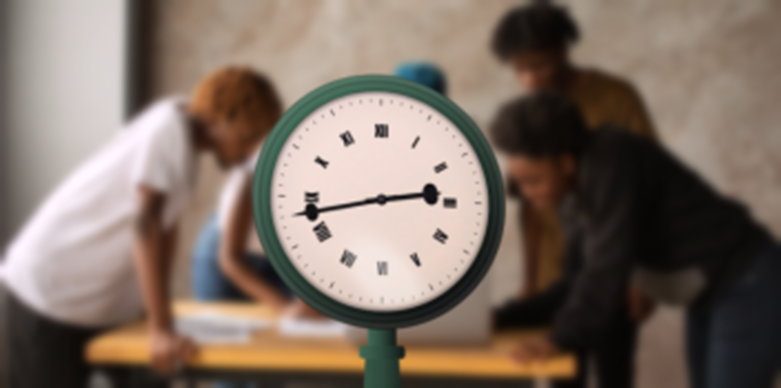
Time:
h=2 m=43
